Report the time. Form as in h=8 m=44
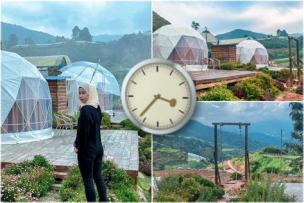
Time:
h=3 m=37
